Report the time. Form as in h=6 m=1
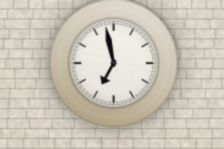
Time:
h=6 m=58
